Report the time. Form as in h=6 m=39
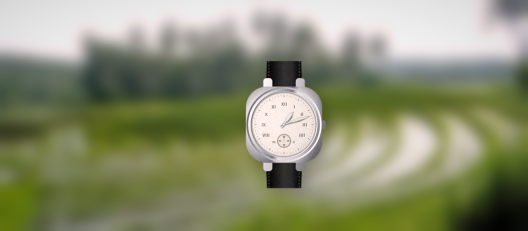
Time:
h=1 m=12
